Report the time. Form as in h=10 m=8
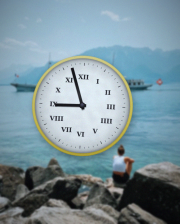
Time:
h=8 m=57
